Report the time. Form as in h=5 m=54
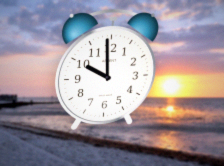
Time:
h=9 m=59
